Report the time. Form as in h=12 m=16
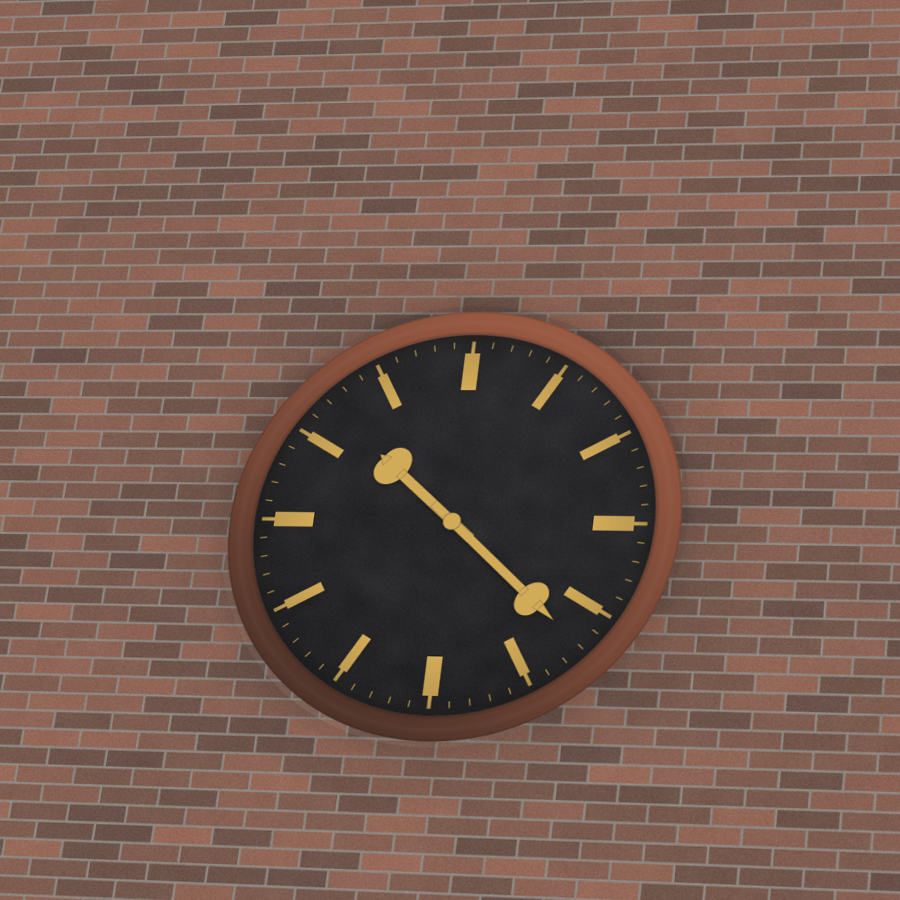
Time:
h=10 m=22
